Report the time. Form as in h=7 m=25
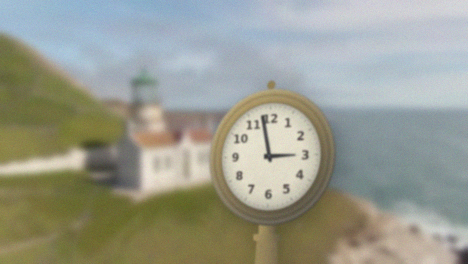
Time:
h=2 m=58
